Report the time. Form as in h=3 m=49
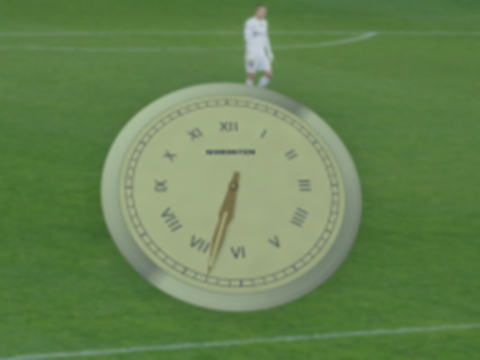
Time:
h=6 m=33
